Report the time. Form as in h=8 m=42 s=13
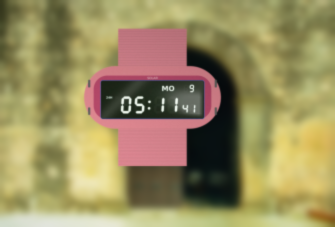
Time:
h=5 m=11 s=41
